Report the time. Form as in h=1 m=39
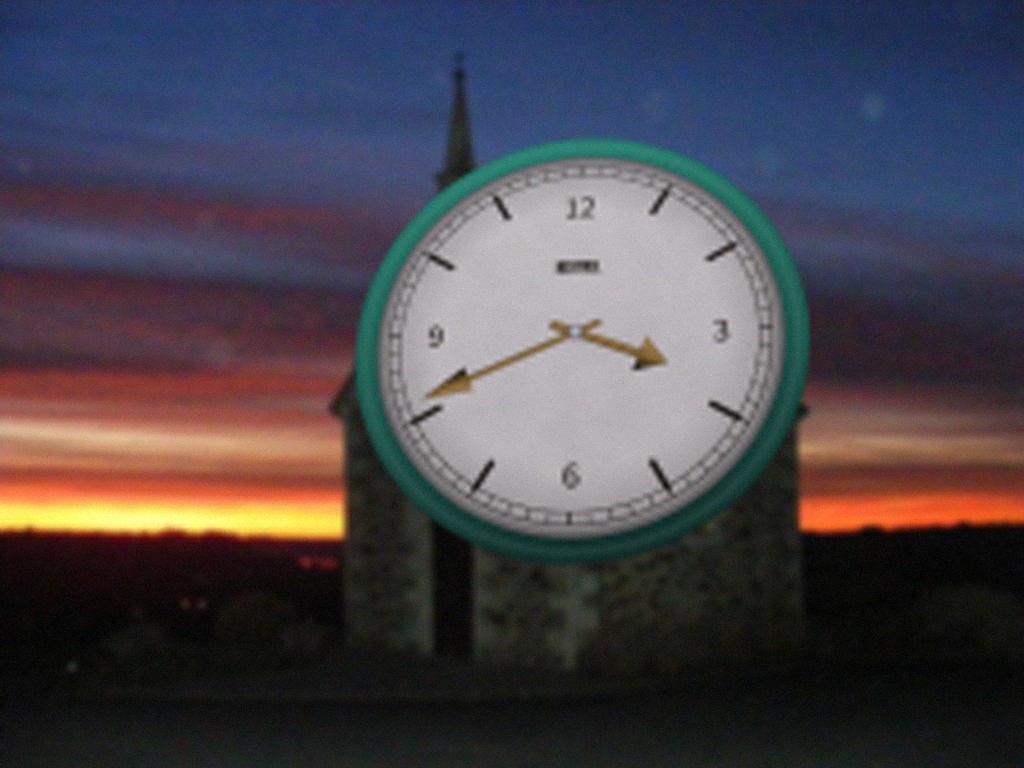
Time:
h=3 m=41
